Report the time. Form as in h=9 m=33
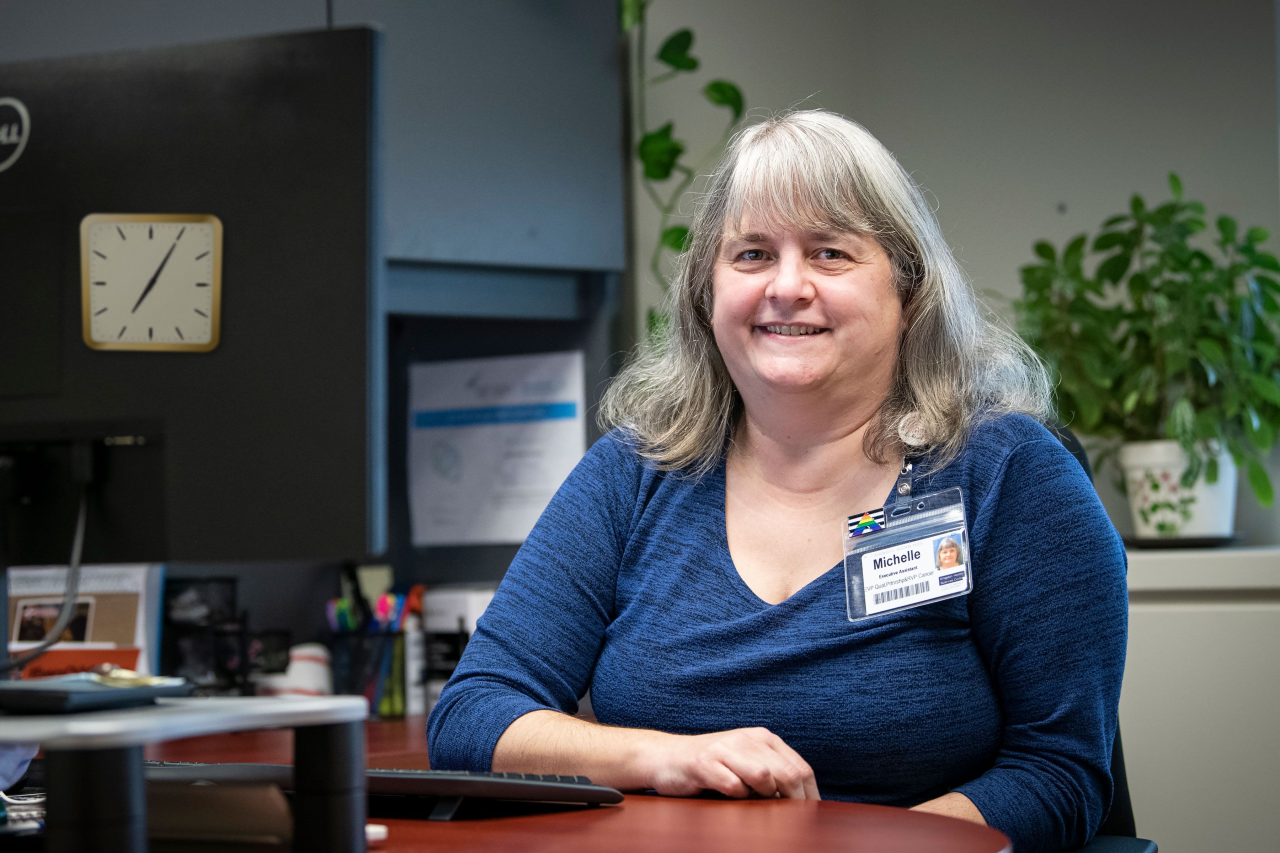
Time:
h=7 m=5
